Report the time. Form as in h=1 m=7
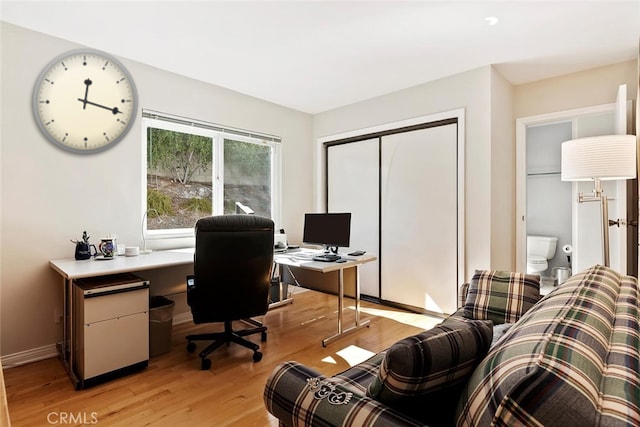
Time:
h=12 m=18
